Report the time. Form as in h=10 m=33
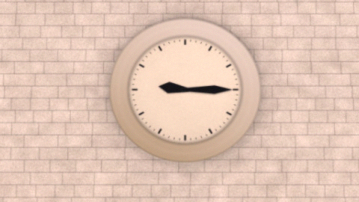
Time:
h=9 m=15
